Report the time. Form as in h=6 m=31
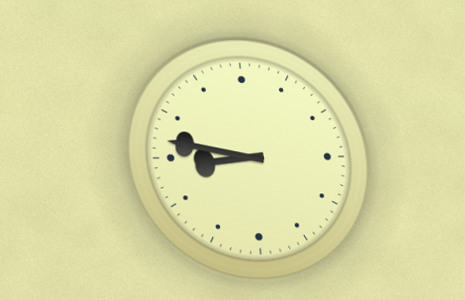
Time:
h=8 m=47
